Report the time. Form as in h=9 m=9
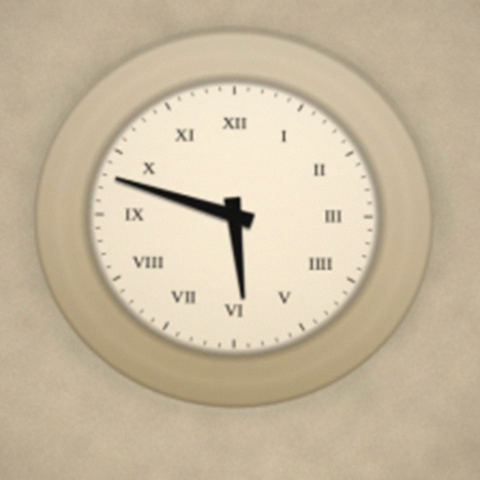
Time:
h=5 m=48
